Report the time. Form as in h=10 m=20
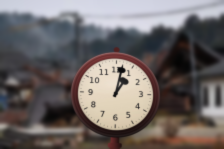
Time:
h=1 m=2
